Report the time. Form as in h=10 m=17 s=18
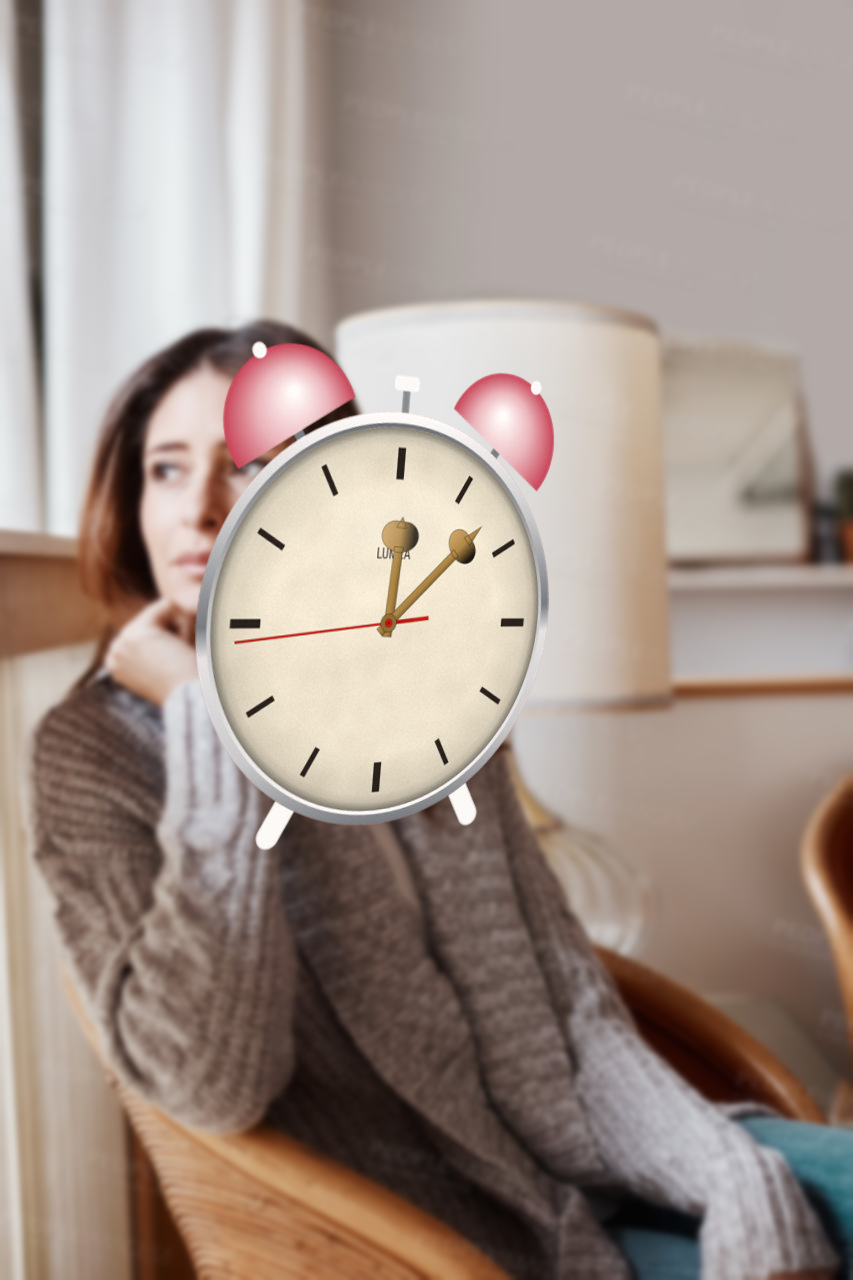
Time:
h=12 m=7 s=44
